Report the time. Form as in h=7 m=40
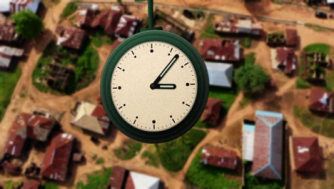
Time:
h=3 m=7
